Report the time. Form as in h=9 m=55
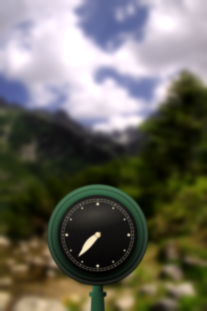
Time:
h=7 m=37
